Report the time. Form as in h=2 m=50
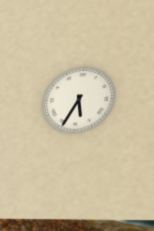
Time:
h=5 m=34
